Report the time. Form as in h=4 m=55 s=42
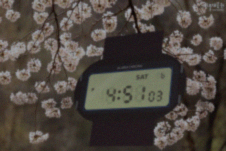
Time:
h=4 m=51 s=3
